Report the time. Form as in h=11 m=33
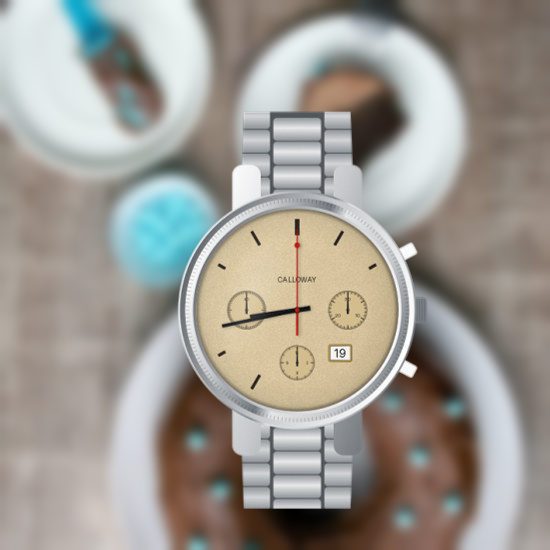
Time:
h=8 m=43
